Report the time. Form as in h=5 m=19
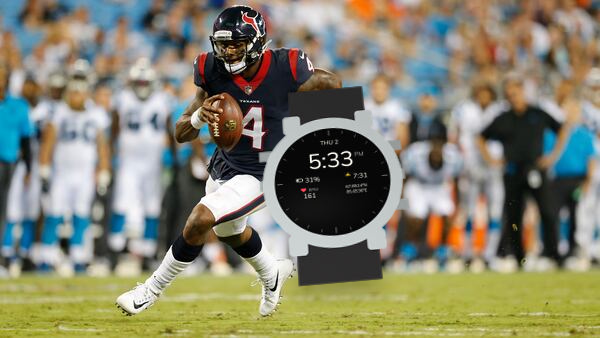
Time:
h=5 m=33
